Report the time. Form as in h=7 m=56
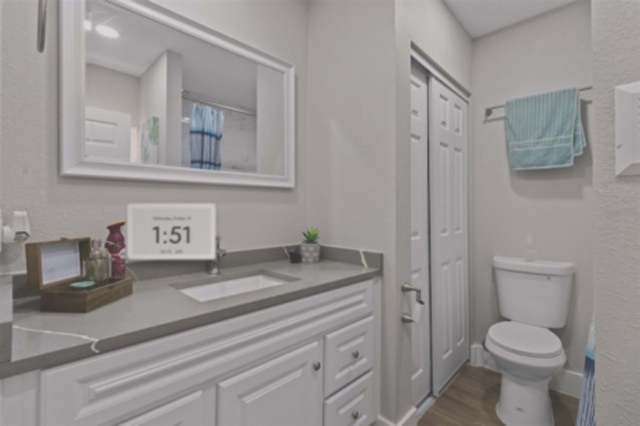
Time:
h=1 m=51
